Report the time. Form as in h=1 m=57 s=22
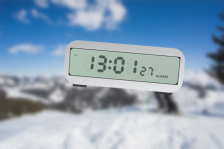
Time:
h=13 m=1 s=27
